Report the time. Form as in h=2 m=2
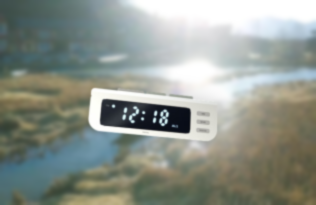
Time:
h=12 m=18
